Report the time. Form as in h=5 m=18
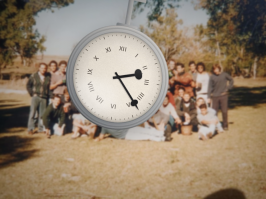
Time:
h=2 m=23
